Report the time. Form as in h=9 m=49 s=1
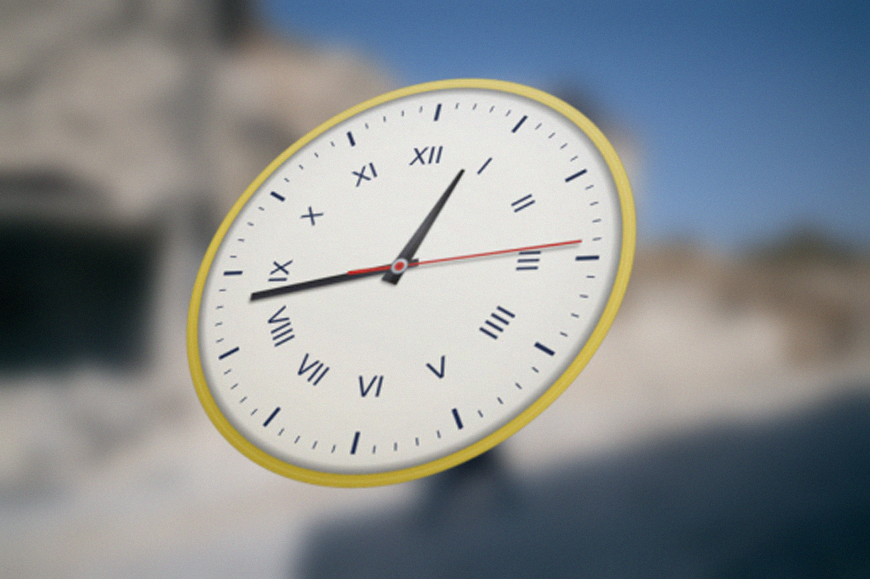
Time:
h=12 m=43 s=14
